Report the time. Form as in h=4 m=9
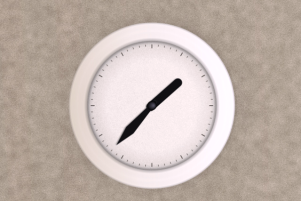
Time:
h=1 m=37
